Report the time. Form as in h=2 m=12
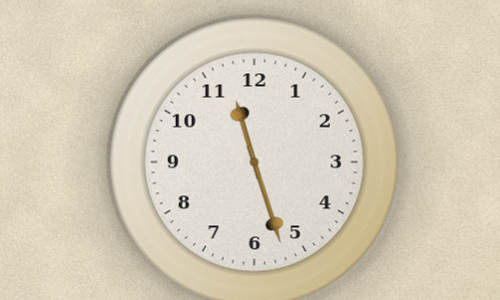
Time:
h=11 m=27
